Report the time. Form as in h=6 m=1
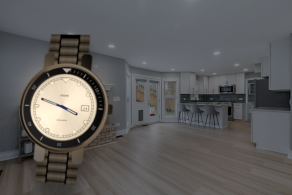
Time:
h=3 m=48
